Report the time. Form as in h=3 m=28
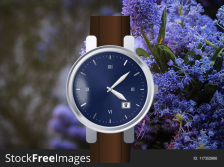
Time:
h=4 m=8
